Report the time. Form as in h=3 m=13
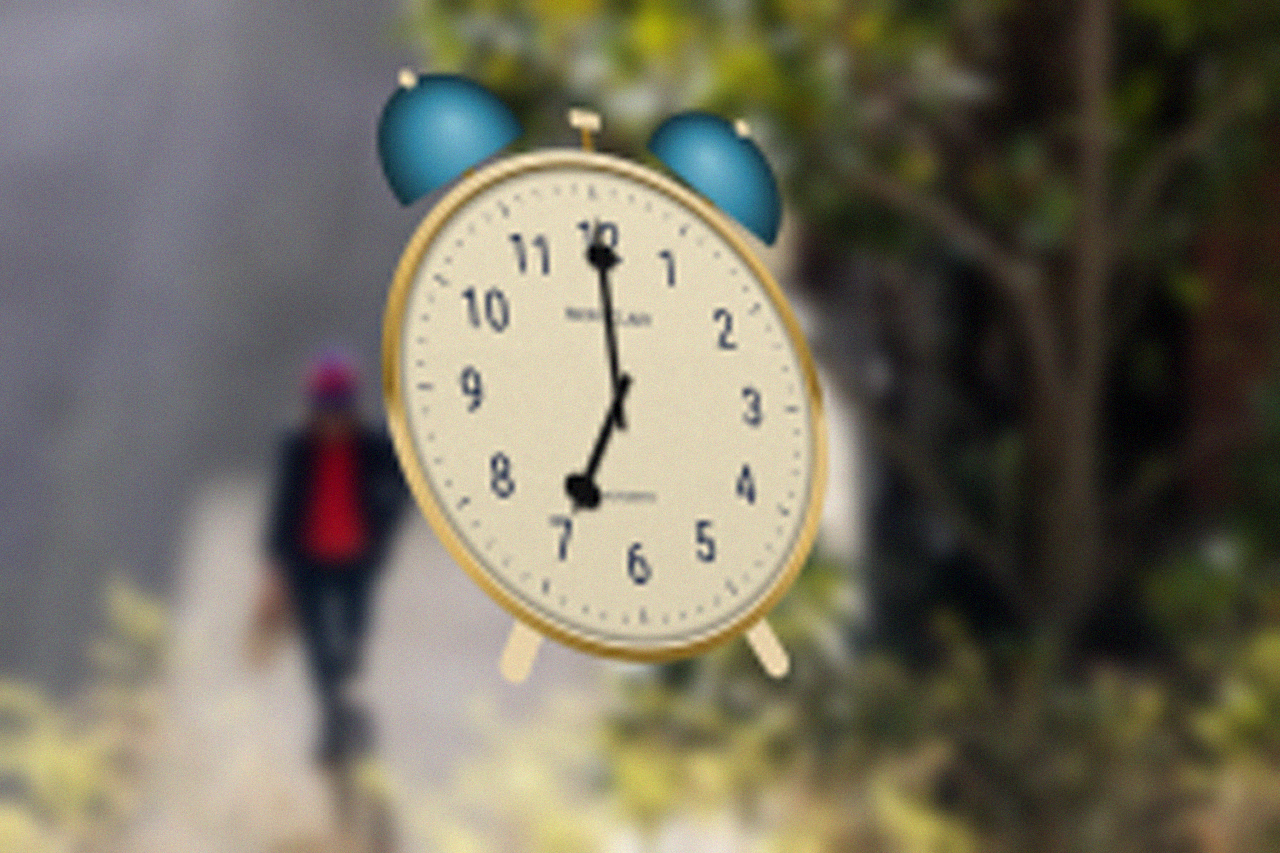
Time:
h=7 m=0
